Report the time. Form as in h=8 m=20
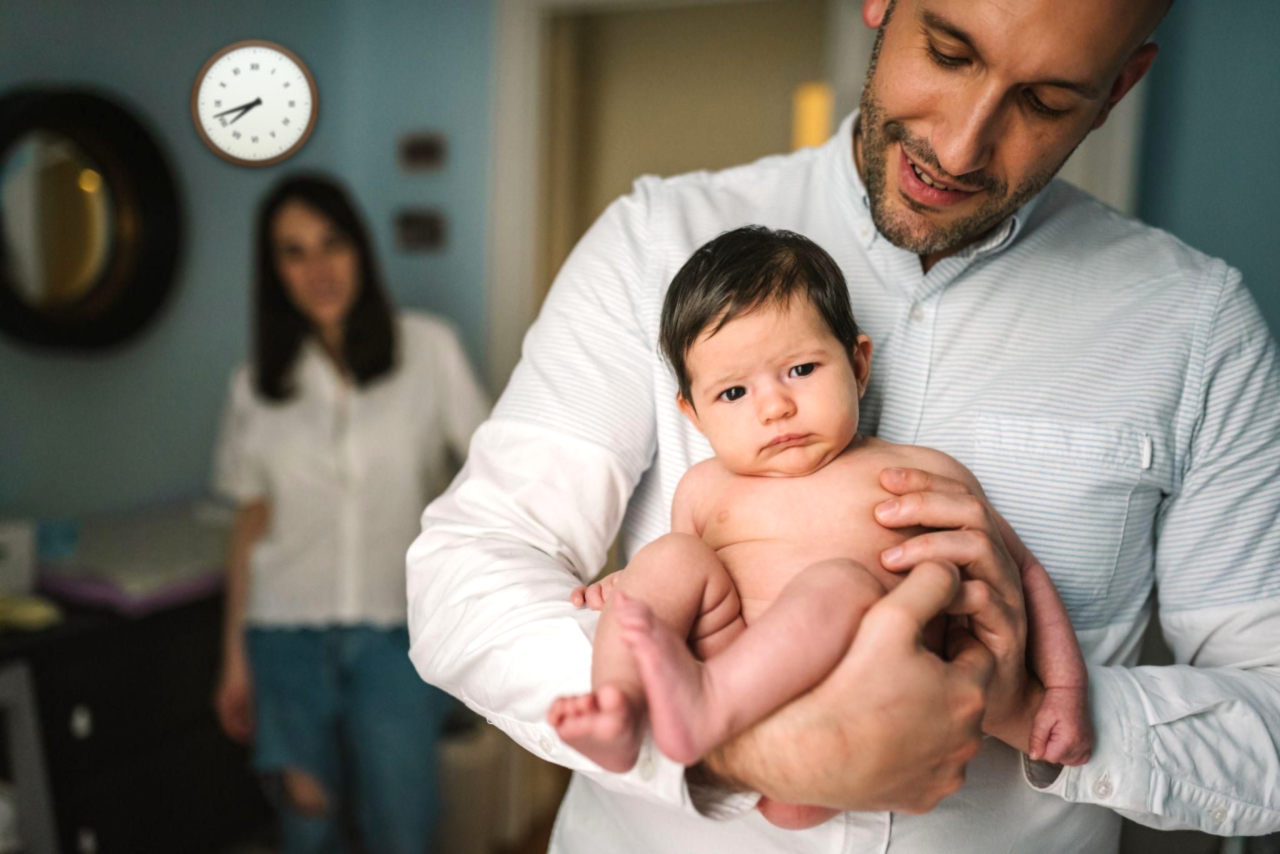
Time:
h=7 m=42
